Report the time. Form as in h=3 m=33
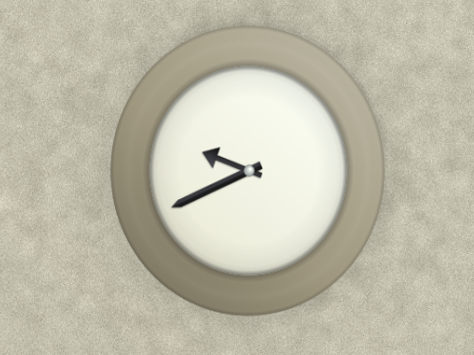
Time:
h=9 m=41
